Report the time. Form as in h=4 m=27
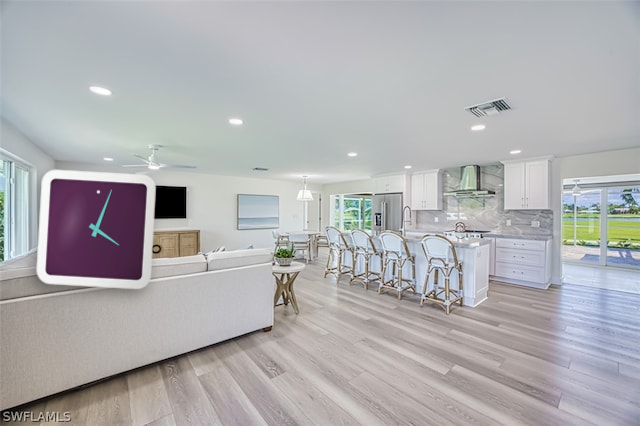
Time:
h=4 m=3
